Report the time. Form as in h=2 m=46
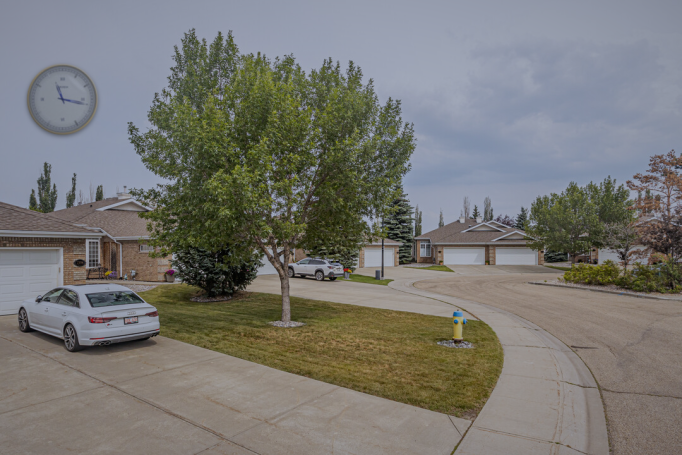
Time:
h=11 m=17
